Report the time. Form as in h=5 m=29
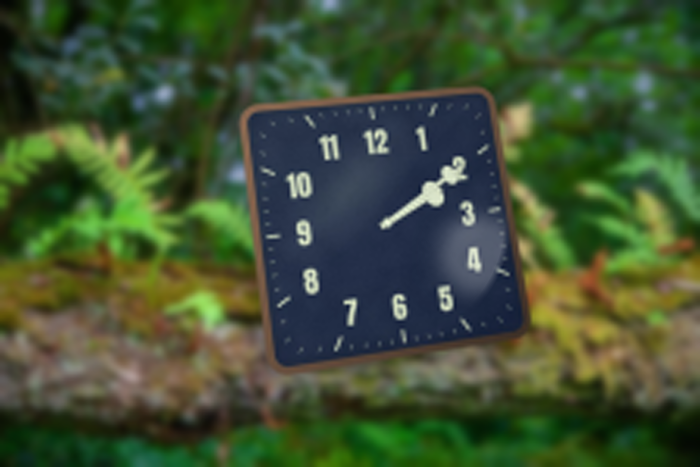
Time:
h=2 m=10
